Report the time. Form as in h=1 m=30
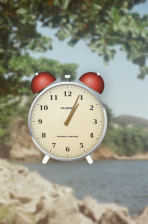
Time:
h=1 m=4
